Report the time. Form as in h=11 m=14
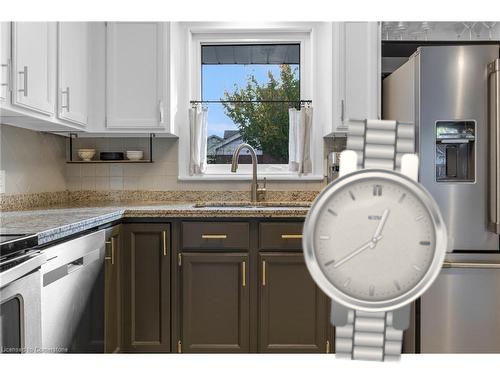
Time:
h=12 m=39
